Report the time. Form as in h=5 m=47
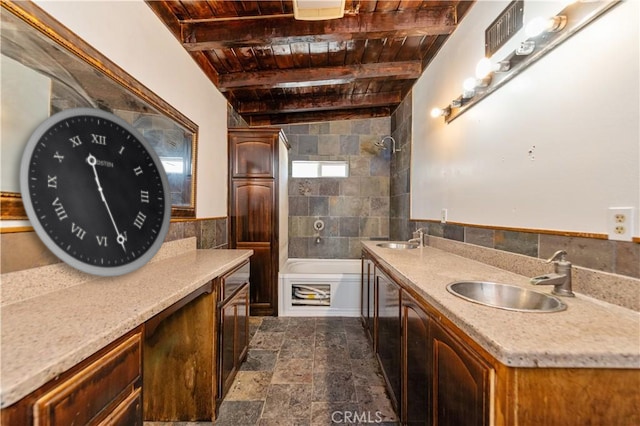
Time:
h=11 m=26
